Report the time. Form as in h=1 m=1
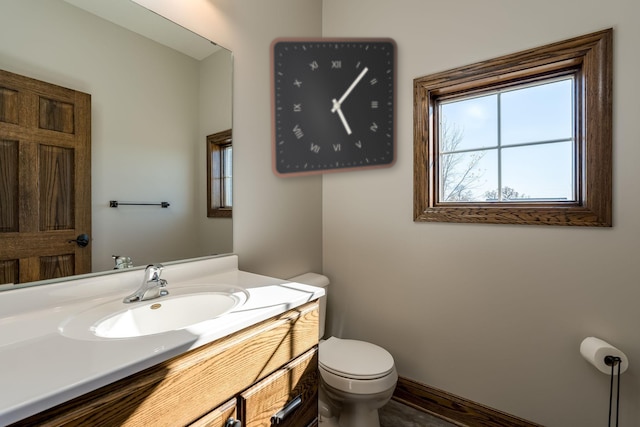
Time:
h=5 m=7
